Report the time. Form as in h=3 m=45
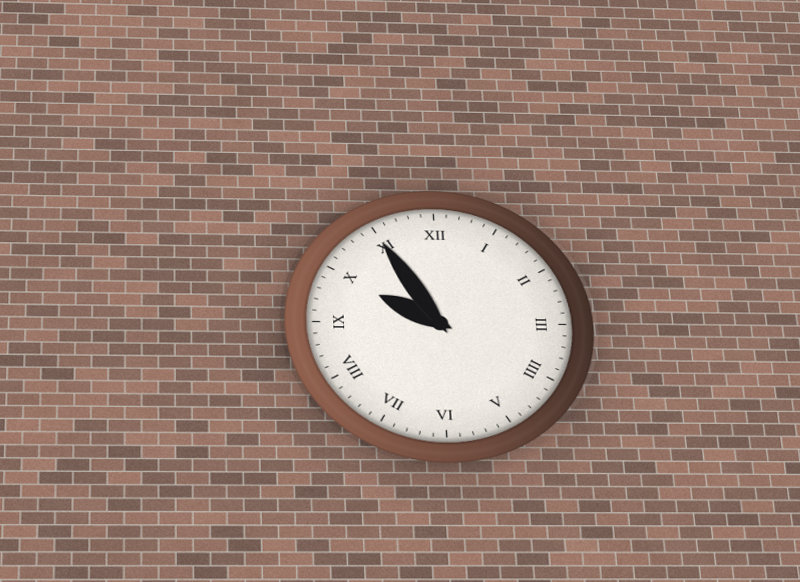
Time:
h=9 m=55
